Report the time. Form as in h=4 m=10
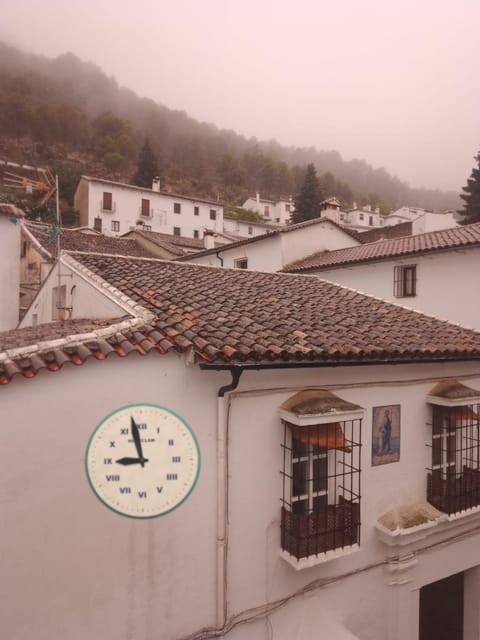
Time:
h=8 m=58
